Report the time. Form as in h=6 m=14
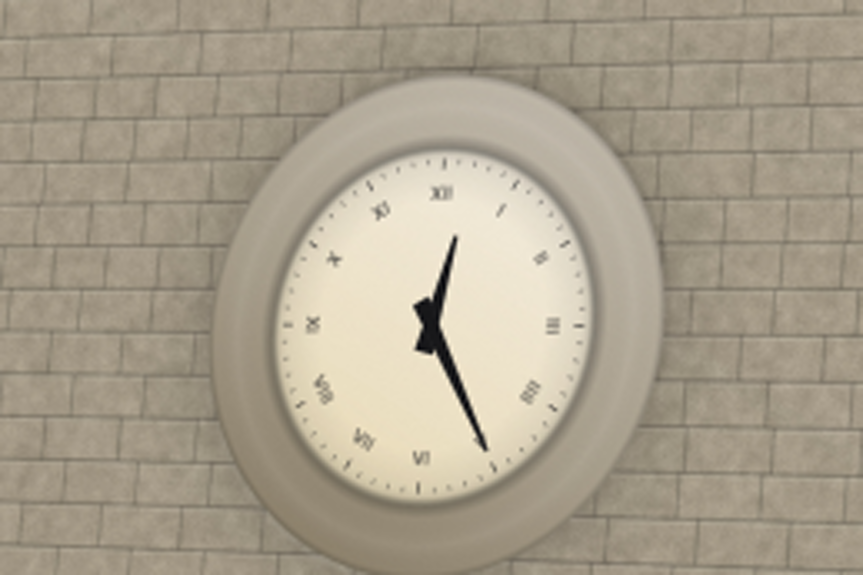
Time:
h=12 m=25
